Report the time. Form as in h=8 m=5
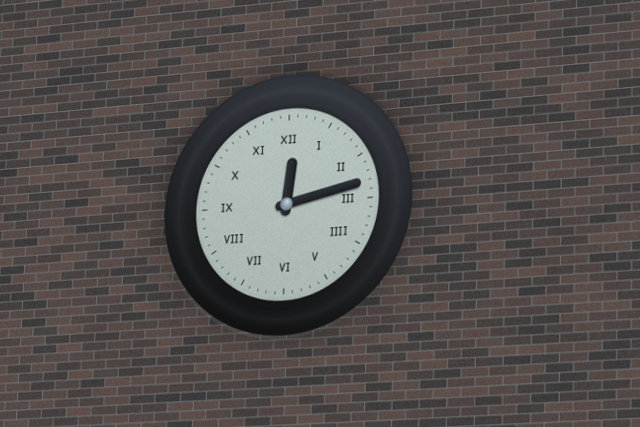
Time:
h=12 m=13
